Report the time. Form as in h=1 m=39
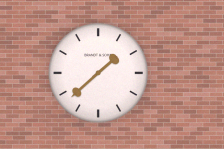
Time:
h=1 m=38
